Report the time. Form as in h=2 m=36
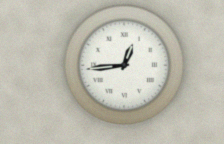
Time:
h=12 m=44
